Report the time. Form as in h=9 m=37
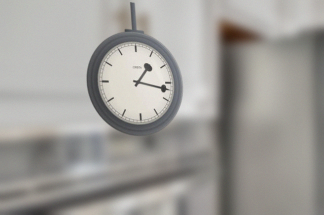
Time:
h=1 m=17
